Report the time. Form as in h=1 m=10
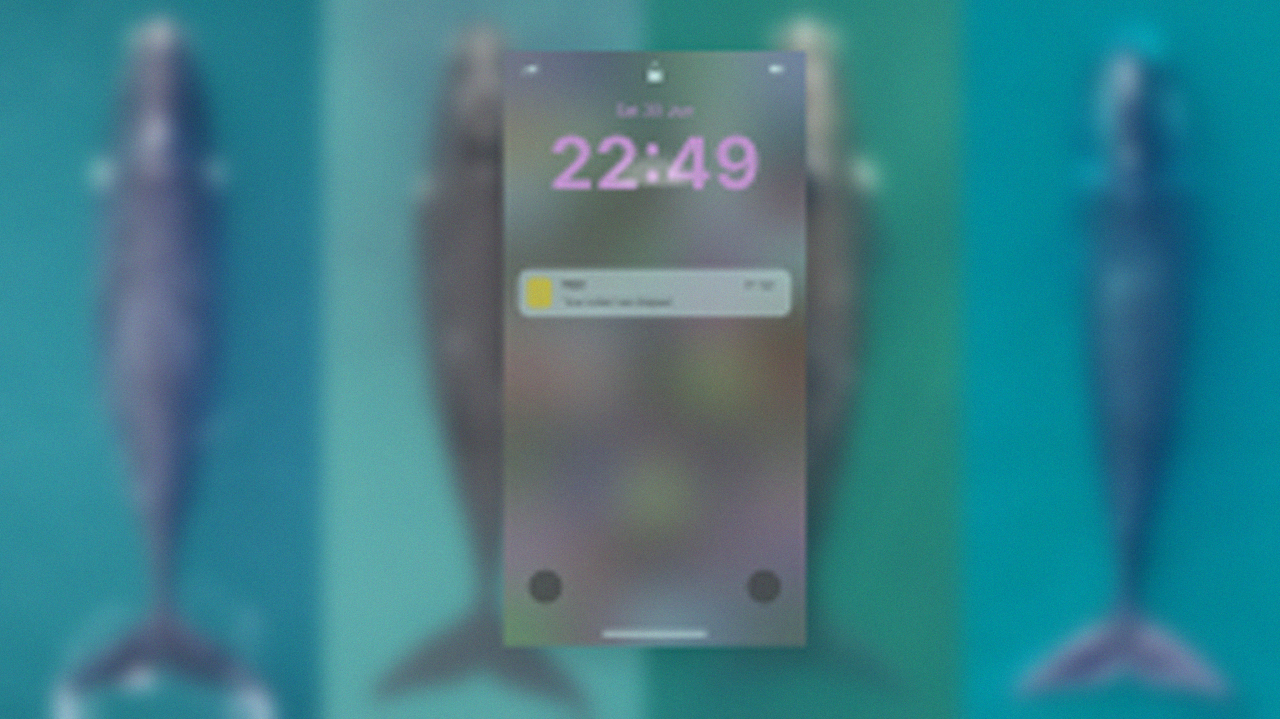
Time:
h=22 m=49
